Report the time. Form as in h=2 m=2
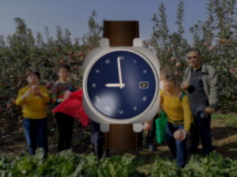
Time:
h=8 m=59
